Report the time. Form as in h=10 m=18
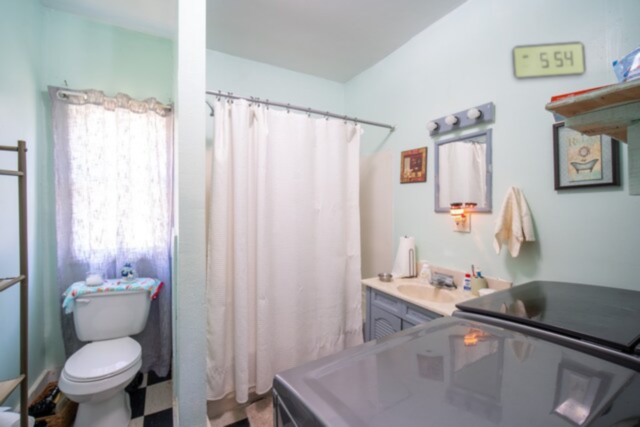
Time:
h=5 m=54
